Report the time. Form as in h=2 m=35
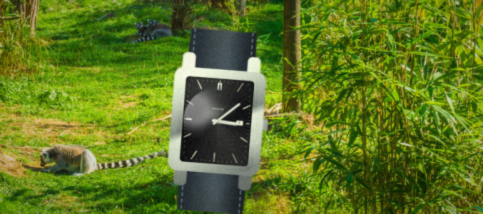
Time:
h=3 m=8
